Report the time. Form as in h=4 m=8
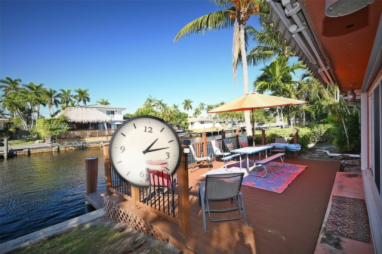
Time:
h=1 m=12
